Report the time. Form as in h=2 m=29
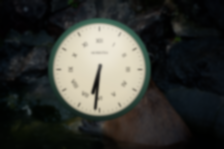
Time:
h=6 m=31
